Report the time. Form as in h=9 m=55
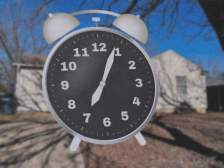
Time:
h=7 m=4
